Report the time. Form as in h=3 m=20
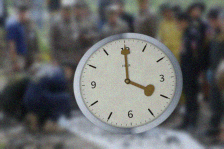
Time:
h=4 m=0
